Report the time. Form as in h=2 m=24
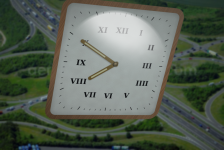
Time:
h=7 m=50
